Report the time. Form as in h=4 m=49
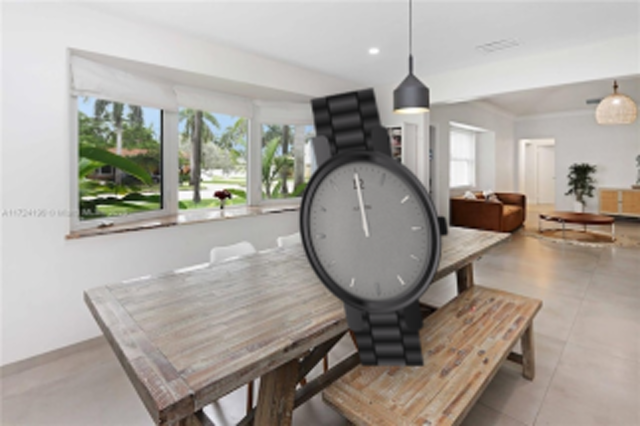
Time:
h=12 m=0
